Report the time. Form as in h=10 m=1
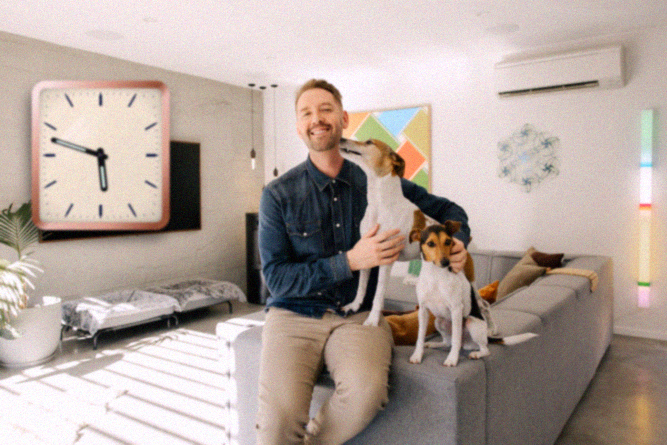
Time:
h=5 m=48
